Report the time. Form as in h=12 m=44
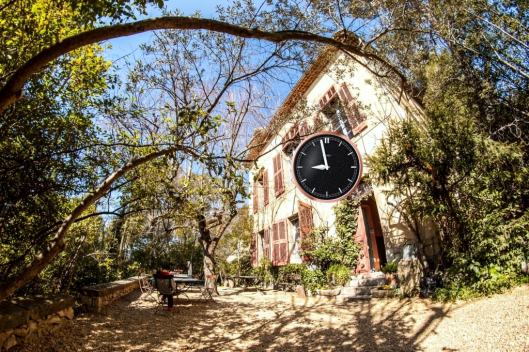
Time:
h=8 m=58
